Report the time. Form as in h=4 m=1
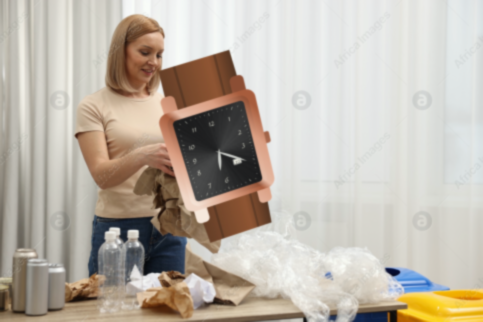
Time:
h=6 m=21
